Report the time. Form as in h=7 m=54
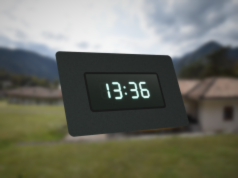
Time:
h=13 m=36
